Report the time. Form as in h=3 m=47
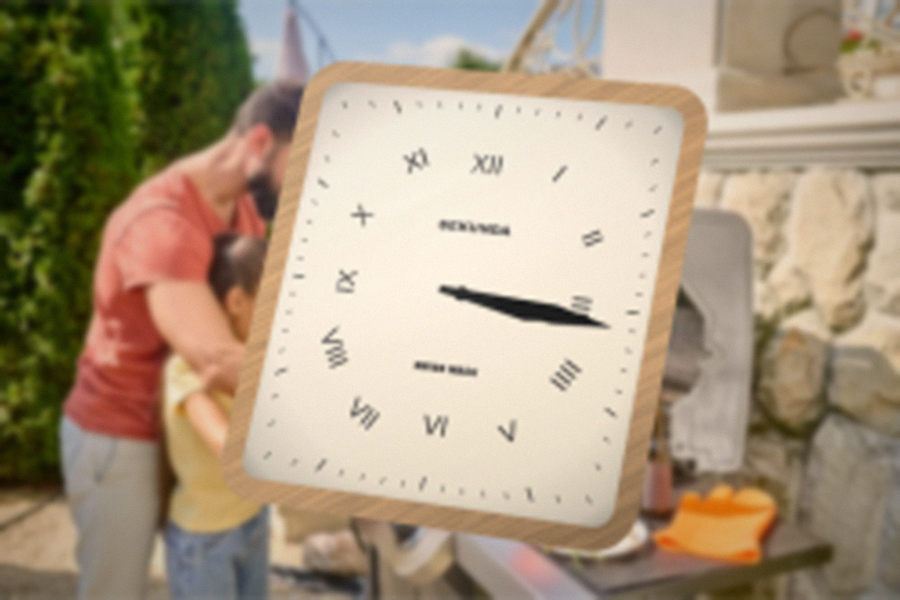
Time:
h=3 m=16
